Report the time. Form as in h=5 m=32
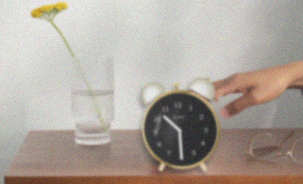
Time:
h=10 m=30
